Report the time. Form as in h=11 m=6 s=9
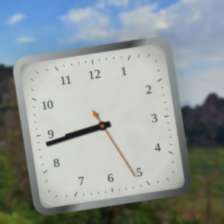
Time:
h=8 m=43 s=26
